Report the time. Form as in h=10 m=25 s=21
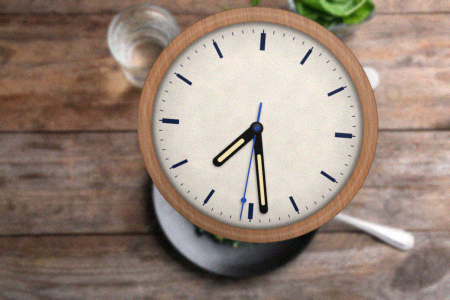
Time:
h=7 m=28 s=31
